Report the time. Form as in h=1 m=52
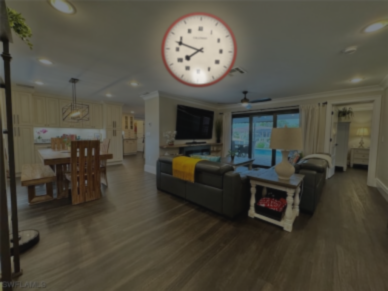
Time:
h=7 m=48
